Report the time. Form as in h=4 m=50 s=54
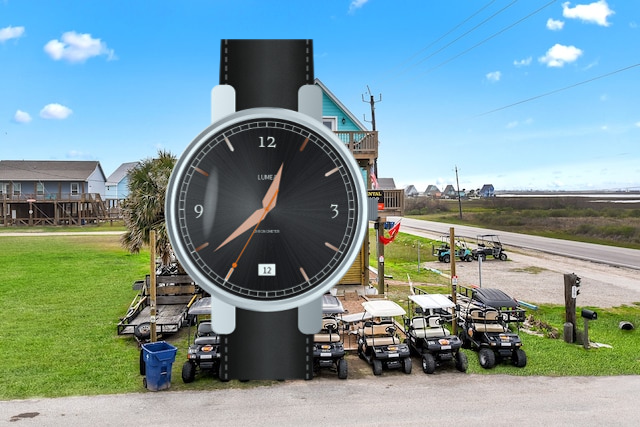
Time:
h=12 m=38 s=35
